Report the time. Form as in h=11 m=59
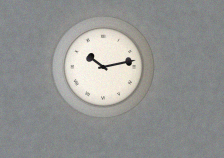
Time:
h=10 m=13
